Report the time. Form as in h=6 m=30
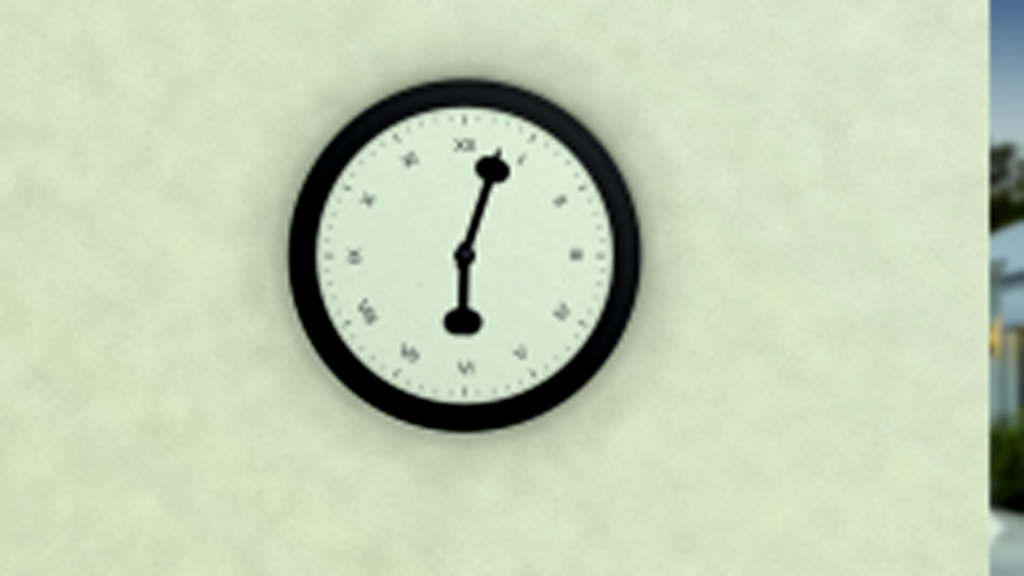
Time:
h=6 m=3
